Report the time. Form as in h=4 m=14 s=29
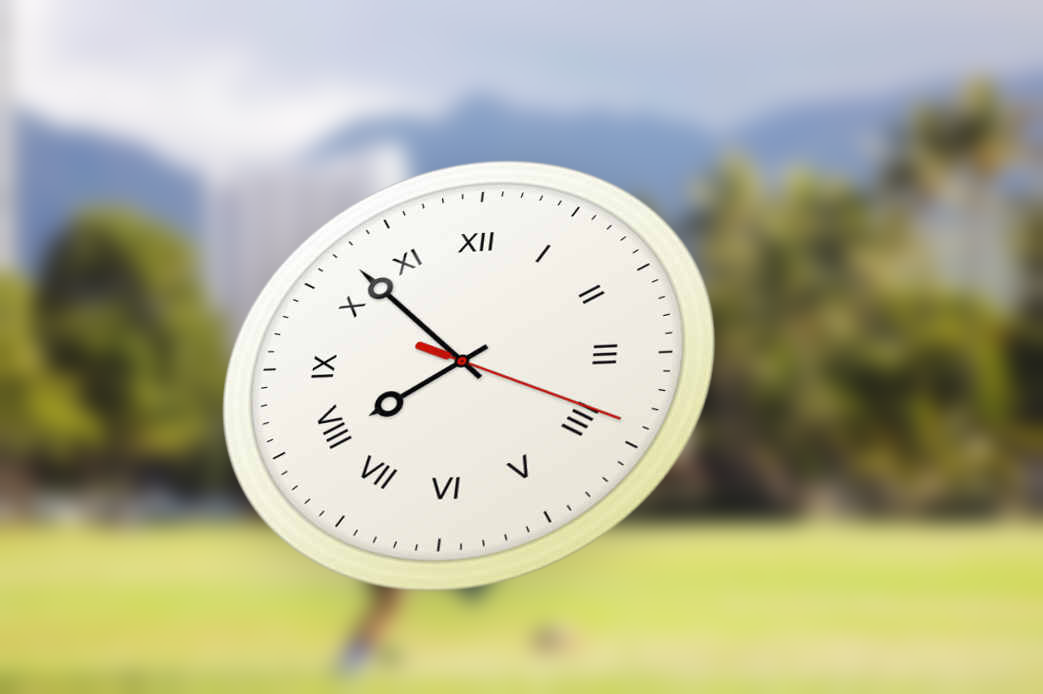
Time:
h=7 m=52 s=19
